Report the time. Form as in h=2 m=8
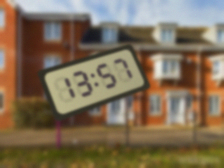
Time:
h=13 m=57
